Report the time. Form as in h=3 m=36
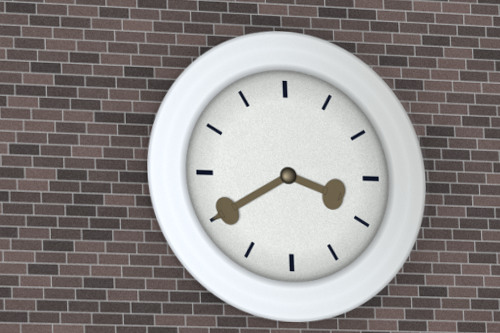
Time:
h=3 m=40
